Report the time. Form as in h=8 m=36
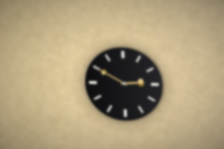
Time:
h=2 m=50
